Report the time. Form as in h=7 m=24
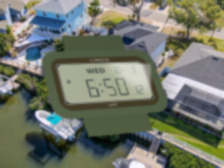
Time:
h=6 m=50
